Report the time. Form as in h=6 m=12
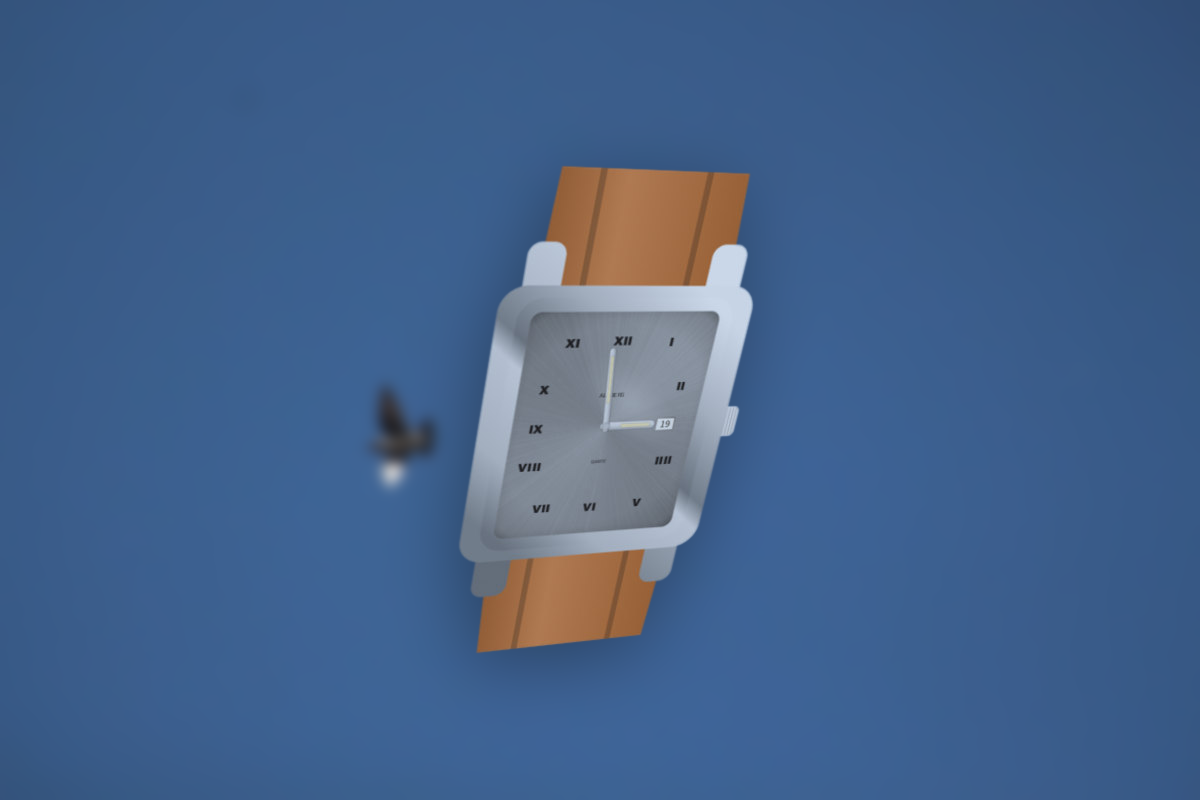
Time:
h=2 m=59
